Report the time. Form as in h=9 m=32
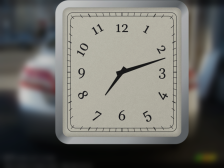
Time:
h=7 m=12
